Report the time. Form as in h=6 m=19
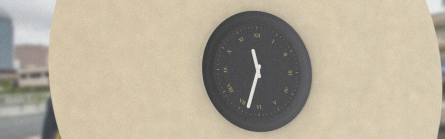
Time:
h=11 m=33
